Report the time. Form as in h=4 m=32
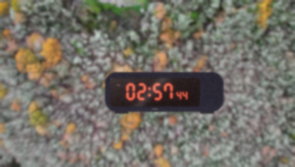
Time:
h=2 m=57
